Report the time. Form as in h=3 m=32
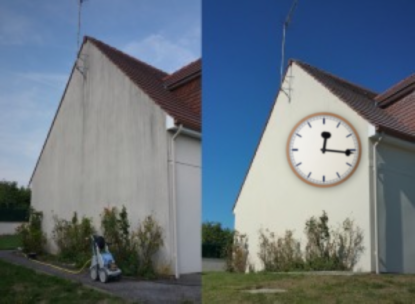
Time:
h=12 m=16
